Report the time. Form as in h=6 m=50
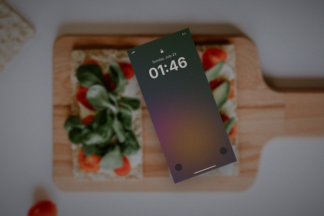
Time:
h=1 m=46
